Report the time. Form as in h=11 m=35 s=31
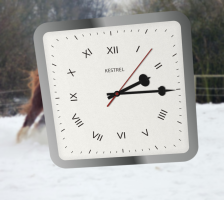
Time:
h=2 m=15 s=7
